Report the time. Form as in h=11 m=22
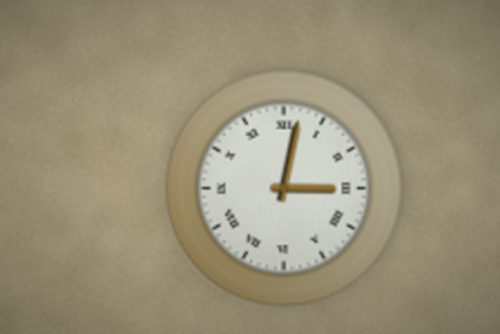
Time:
h=3 m=2
